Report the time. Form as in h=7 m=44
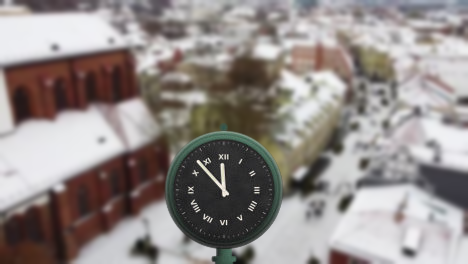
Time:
h=11 m=53
